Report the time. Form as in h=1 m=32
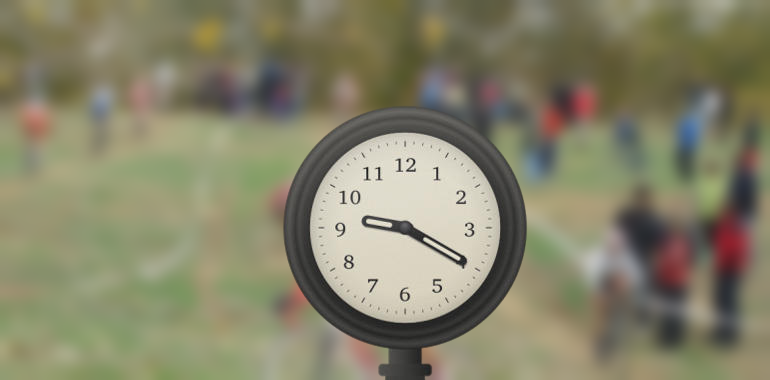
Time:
h=9 m=20
